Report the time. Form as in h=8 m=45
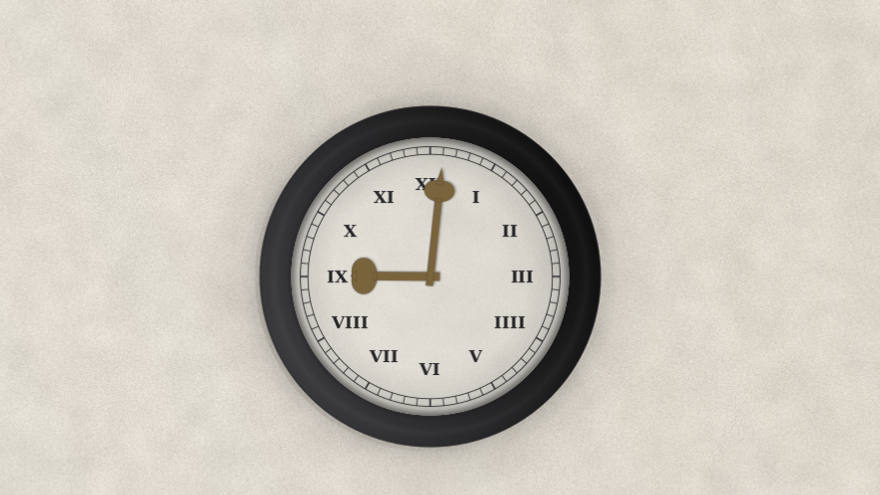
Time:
h=9 m=1
